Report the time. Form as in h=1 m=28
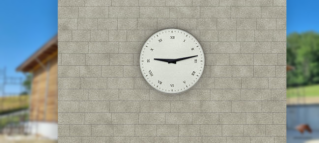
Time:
h=9 m=13
